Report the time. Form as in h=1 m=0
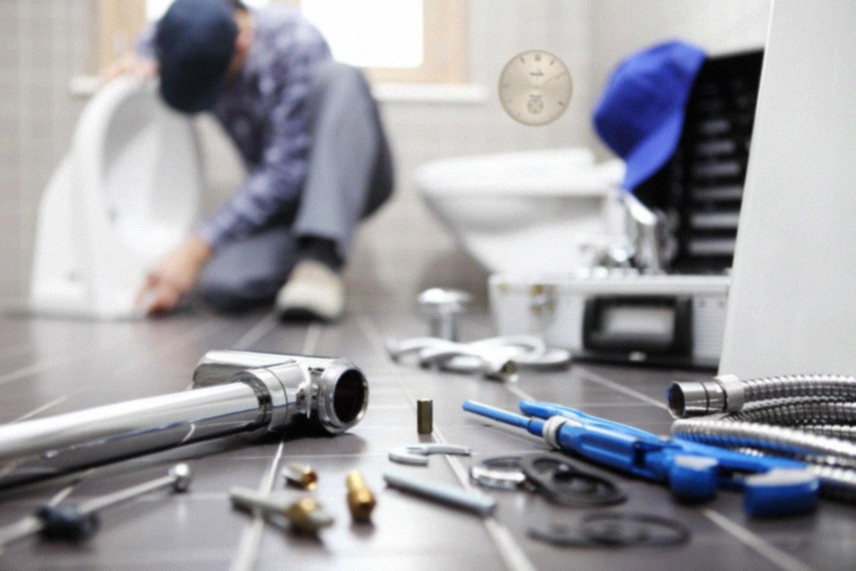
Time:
h=12 m=10
